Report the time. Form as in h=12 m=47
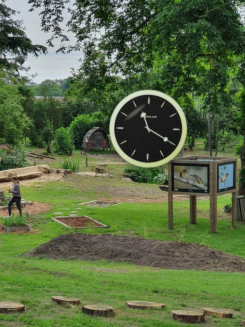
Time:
h=11 m=20
